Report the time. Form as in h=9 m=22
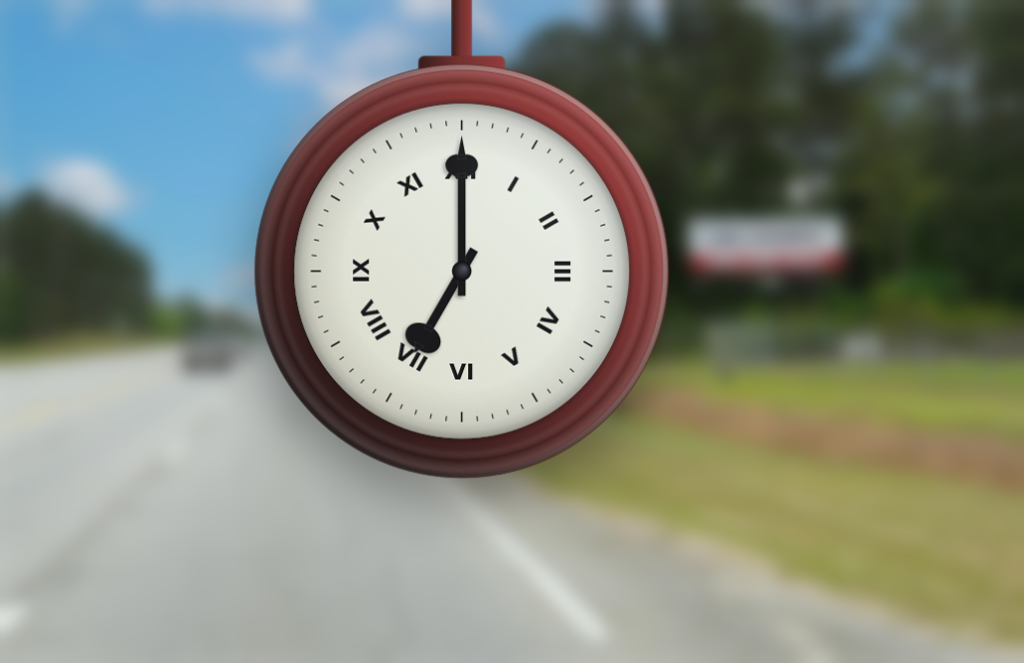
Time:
h=7 m=0
